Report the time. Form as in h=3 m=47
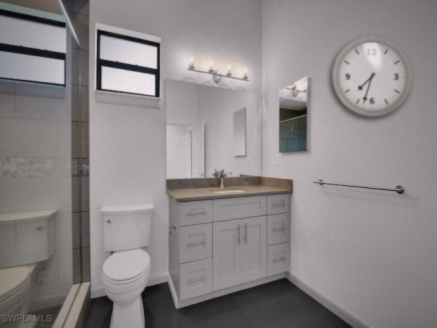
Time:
h=7 m=33
